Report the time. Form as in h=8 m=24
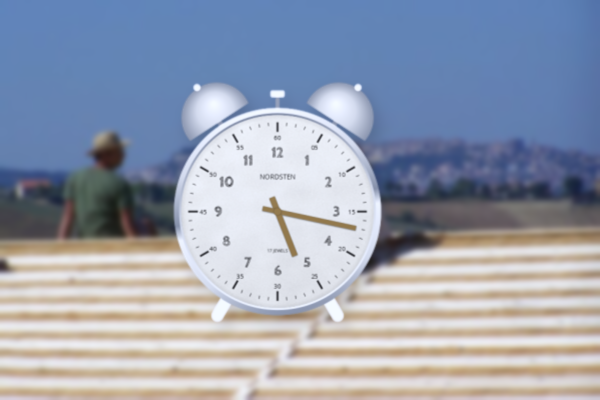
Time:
h=5 m=17
